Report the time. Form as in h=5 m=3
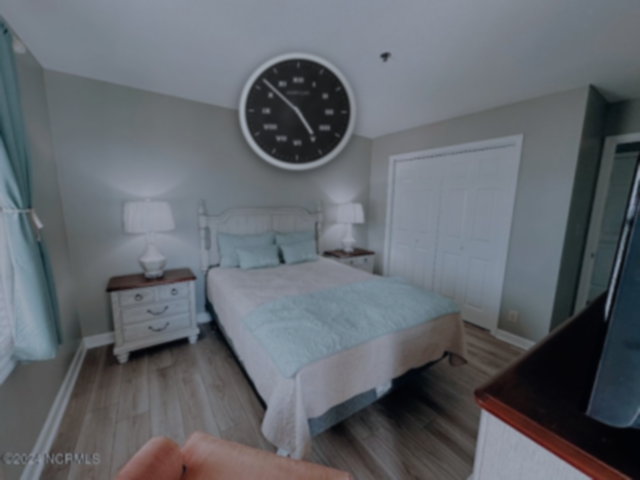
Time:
h=4 m=52
